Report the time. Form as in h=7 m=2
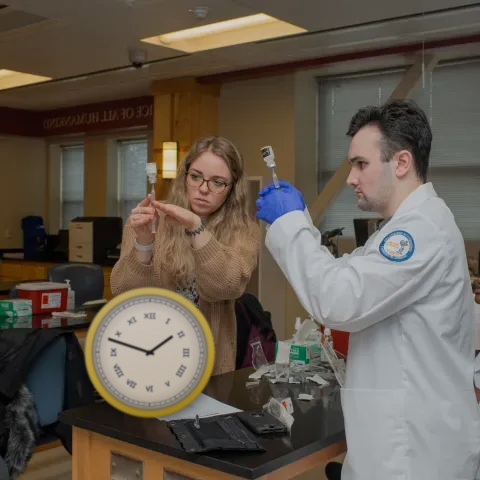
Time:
h=1 m=48
